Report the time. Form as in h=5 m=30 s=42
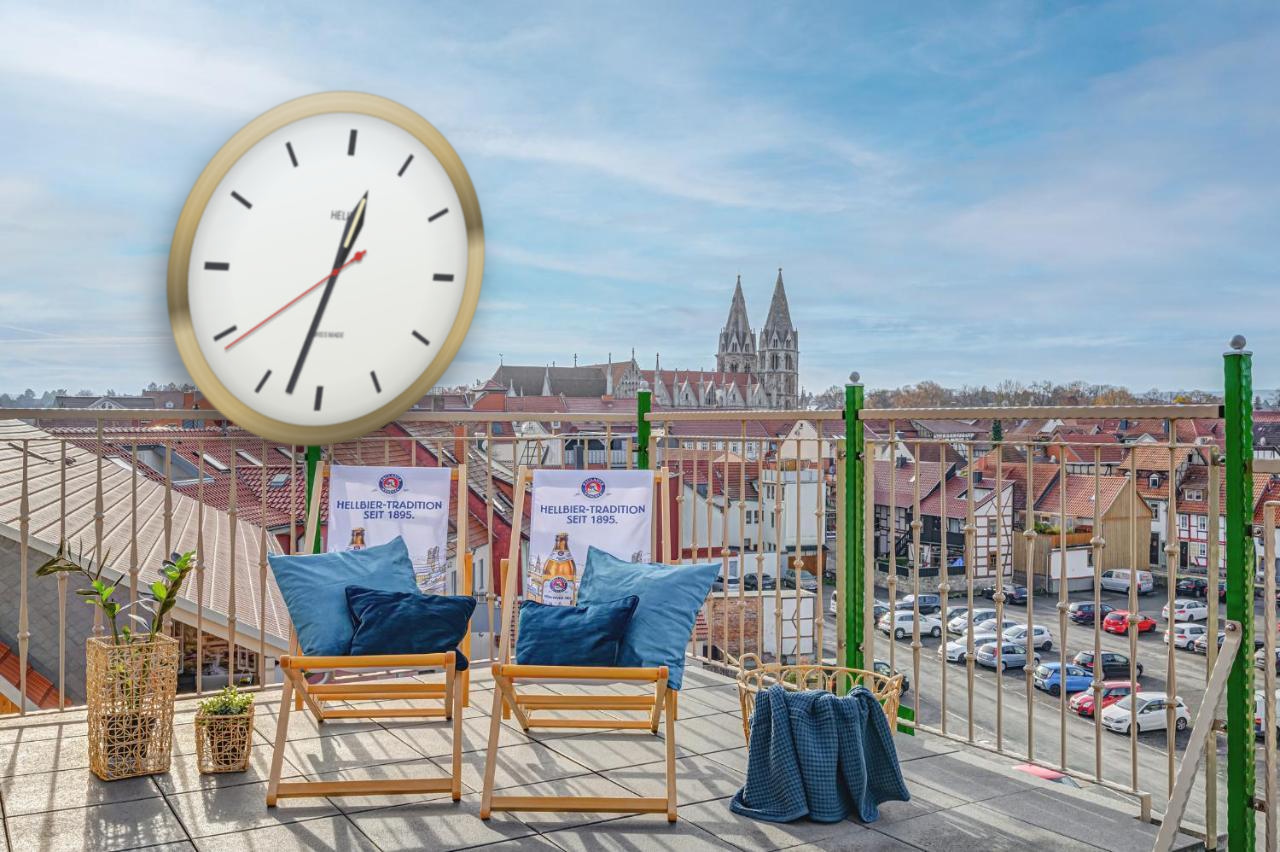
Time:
h=12 m=32 s=39
